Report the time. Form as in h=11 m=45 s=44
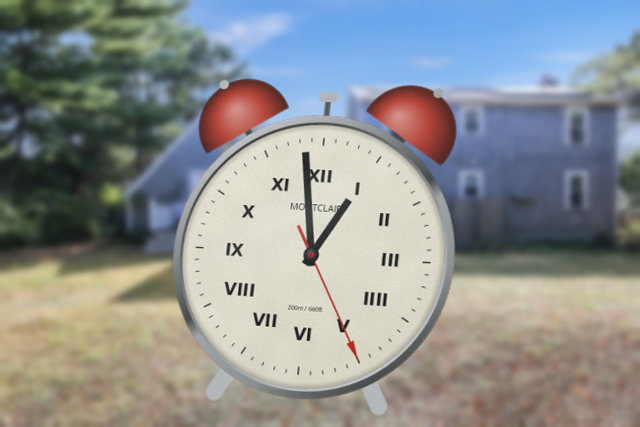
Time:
h=12 m=58 s=25
